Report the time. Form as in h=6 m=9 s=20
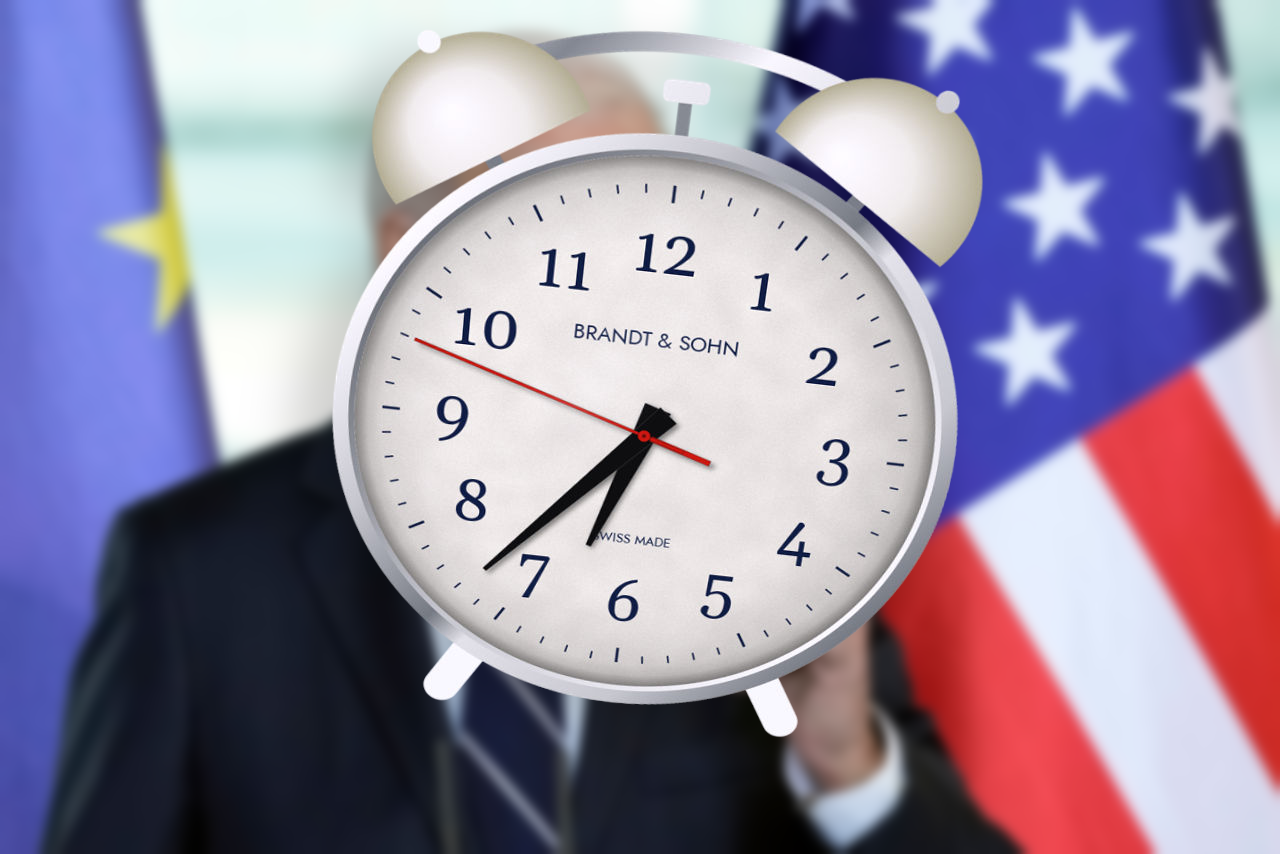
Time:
h=6 m=36 s=48
